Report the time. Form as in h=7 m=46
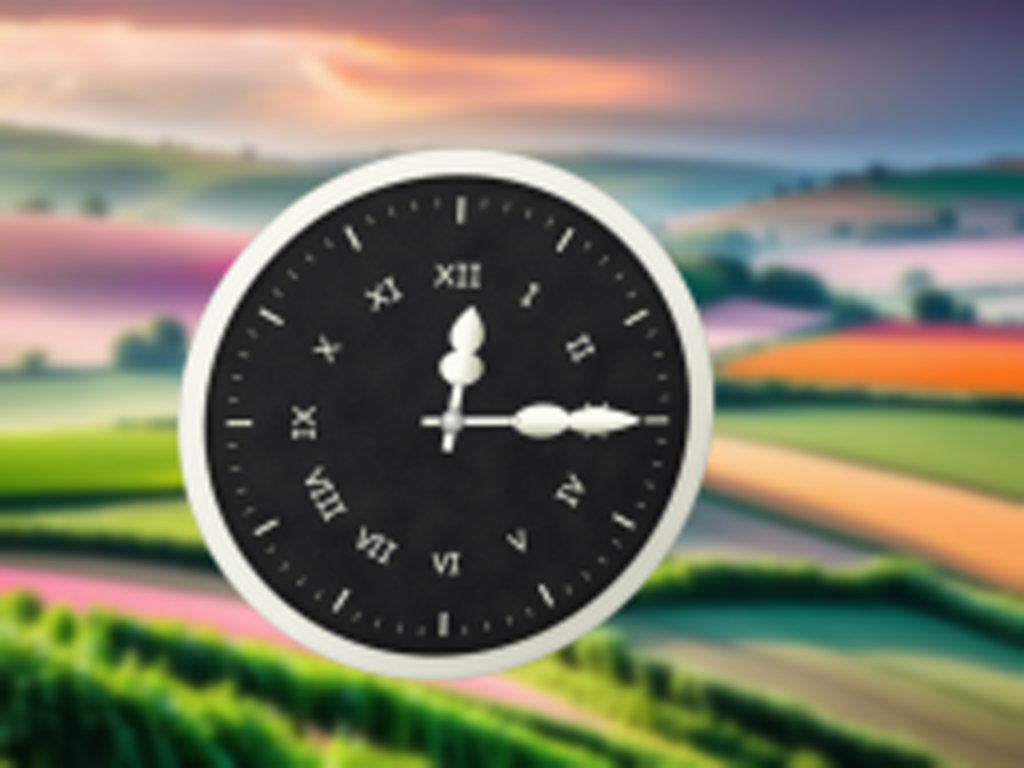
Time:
h=12 m=15
